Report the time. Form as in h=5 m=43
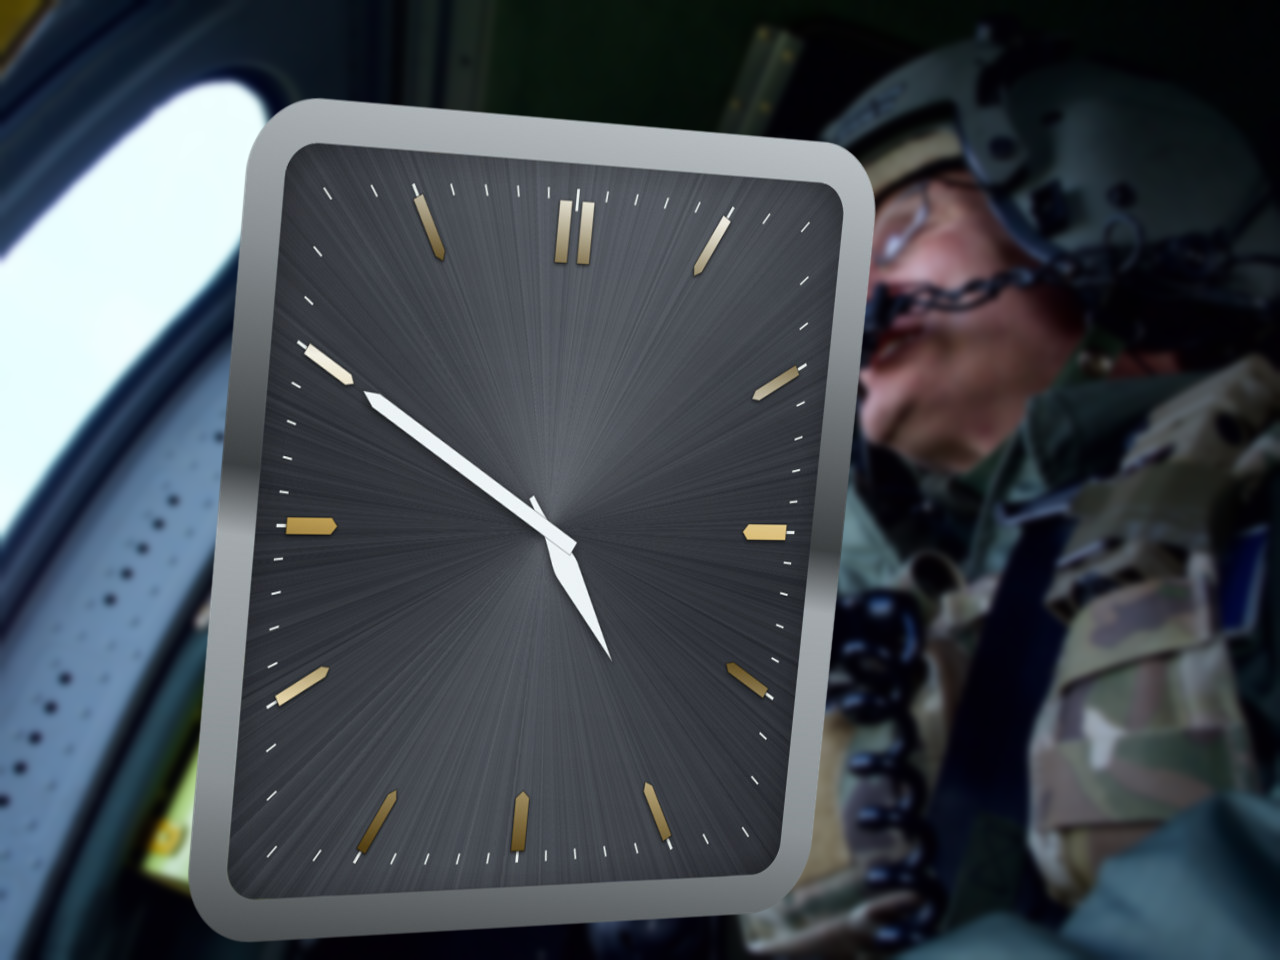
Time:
h=4 m=50
